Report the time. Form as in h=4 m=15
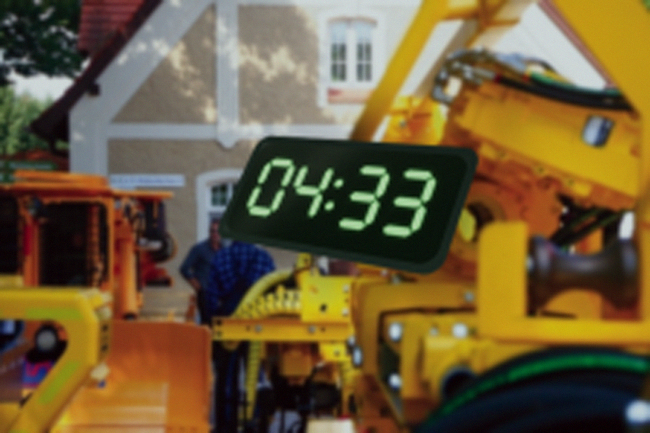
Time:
h=4 m=33
